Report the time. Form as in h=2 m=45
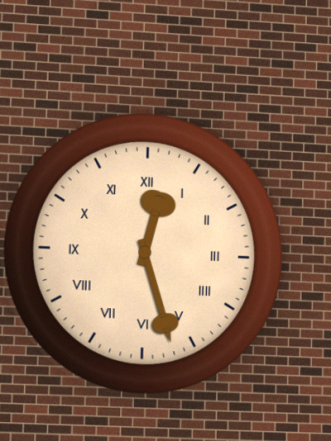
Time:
h=12 m=27
